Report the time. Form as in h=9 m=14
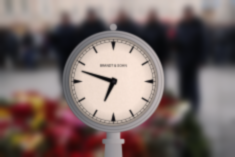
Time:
h=6 m=48
